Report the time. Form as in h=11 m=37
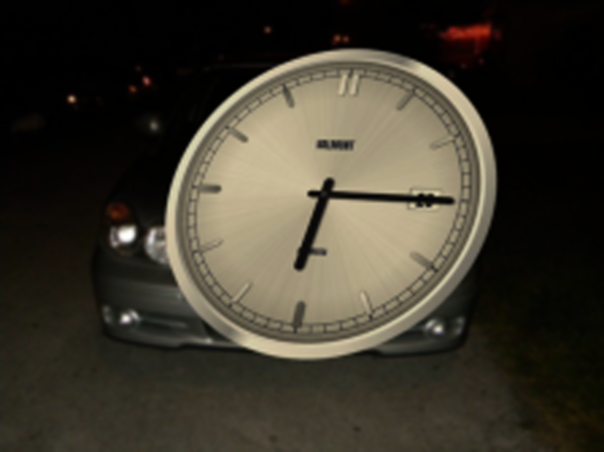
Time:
h=6 m=15
